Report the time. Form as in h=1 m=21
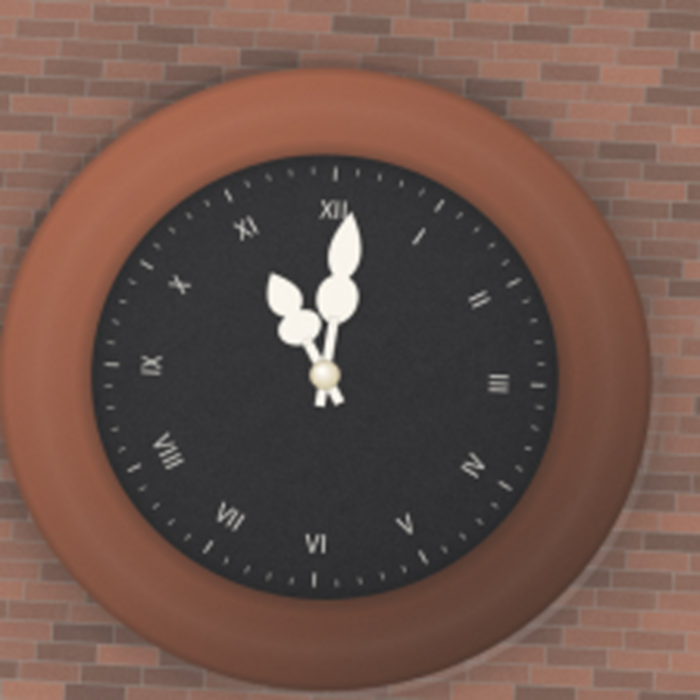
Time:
h=11 m=1
